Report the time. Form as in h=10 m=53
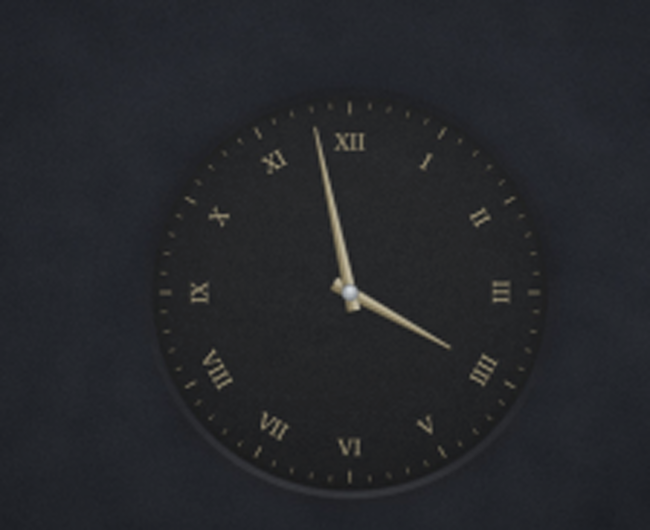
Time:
h=3 m=58
